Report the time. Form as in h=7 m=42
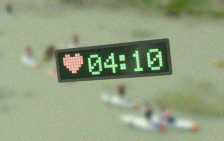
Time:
h=4 m=10
